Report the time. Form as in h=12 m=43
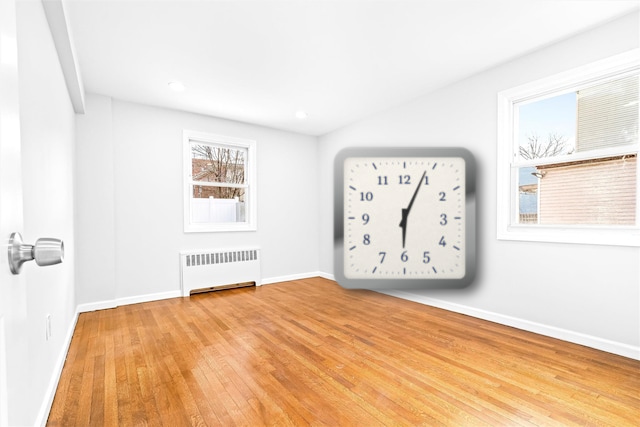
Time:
h=6 m=4
